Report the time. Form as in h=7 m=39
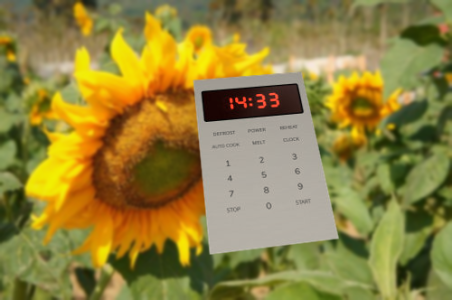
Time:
h=14 m=33
